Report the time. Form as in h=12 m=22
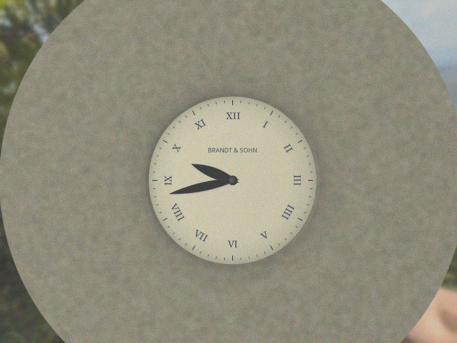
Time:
h=9 m=43
